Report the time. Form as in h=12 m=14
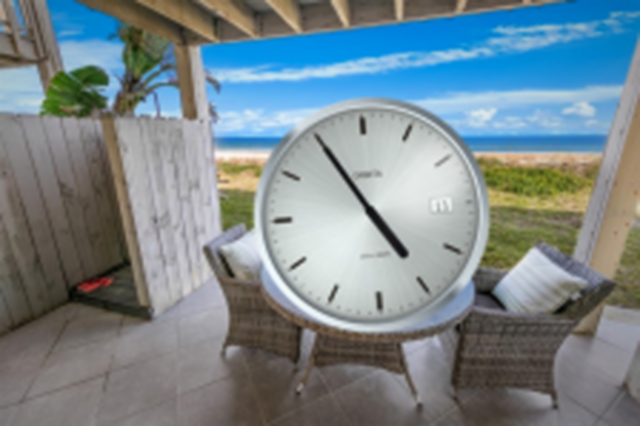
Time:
h=4 m=55
